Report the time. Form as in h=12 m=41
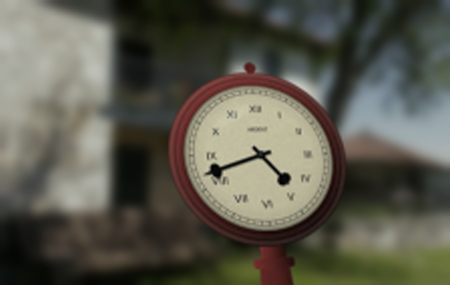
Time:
h=4 m=42
